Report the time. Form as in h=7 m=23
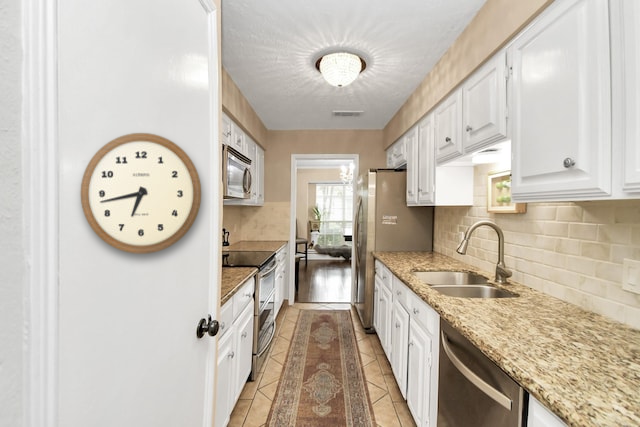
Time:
h=6 m=43
